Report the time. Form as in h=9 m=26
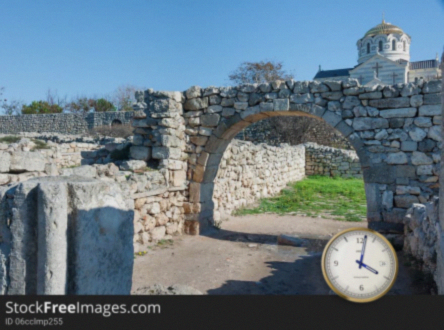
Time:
h=4 m=2
